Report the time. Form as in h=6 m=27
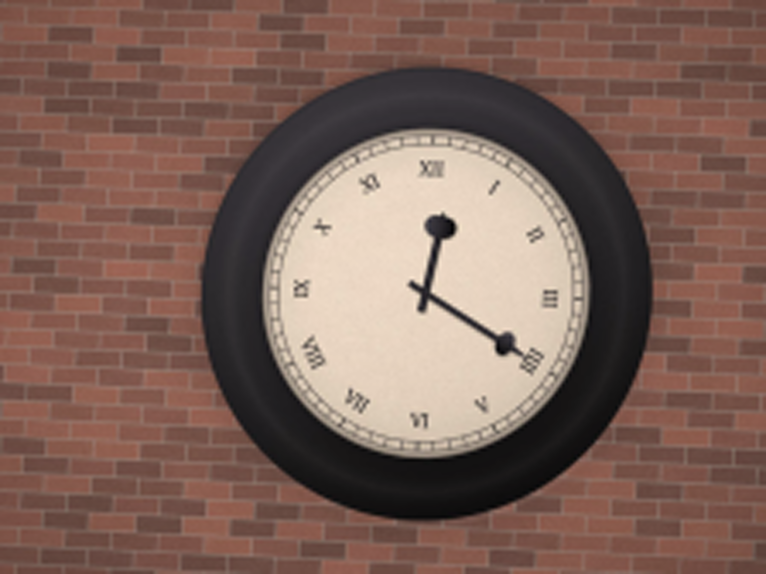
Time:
h=12 m=20
